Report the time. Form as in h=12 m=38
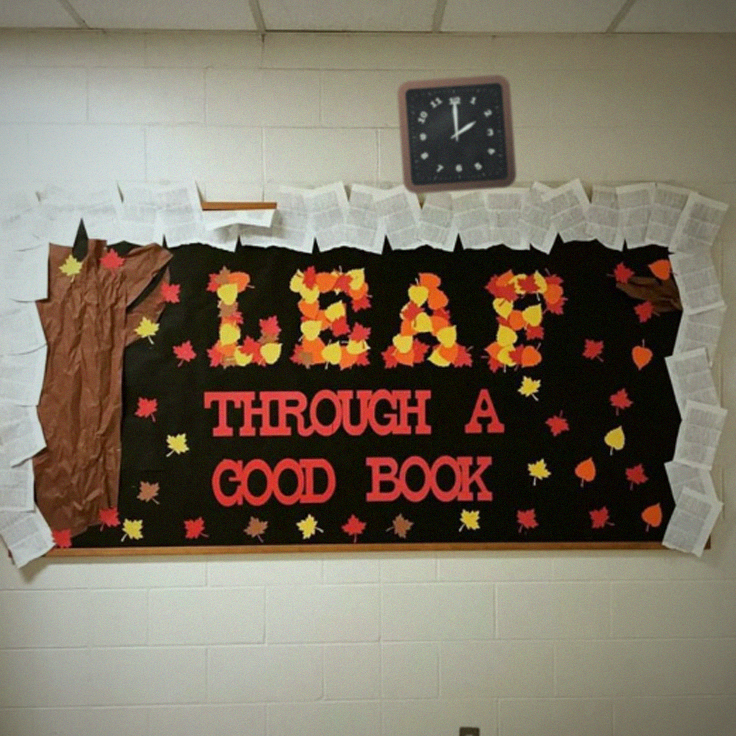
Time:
h=2 m=0
